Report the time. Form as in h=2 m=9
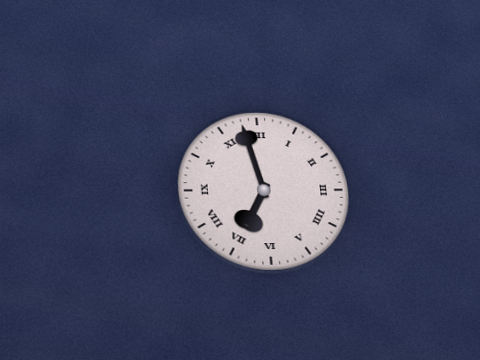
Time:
h=6 m=58
